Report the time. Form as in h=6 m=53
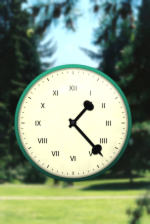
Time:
h=1 m=23
